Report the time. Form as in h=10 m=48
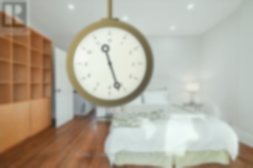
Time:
h=11 m=27
